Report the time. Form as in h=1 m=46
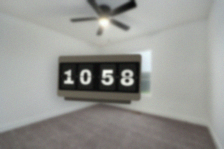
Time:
h=10 m=58
